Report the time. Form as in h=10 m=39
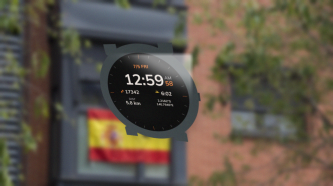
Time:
h=12 m=59
